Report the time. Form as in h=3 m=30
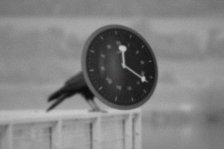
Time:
h=12 m=22
